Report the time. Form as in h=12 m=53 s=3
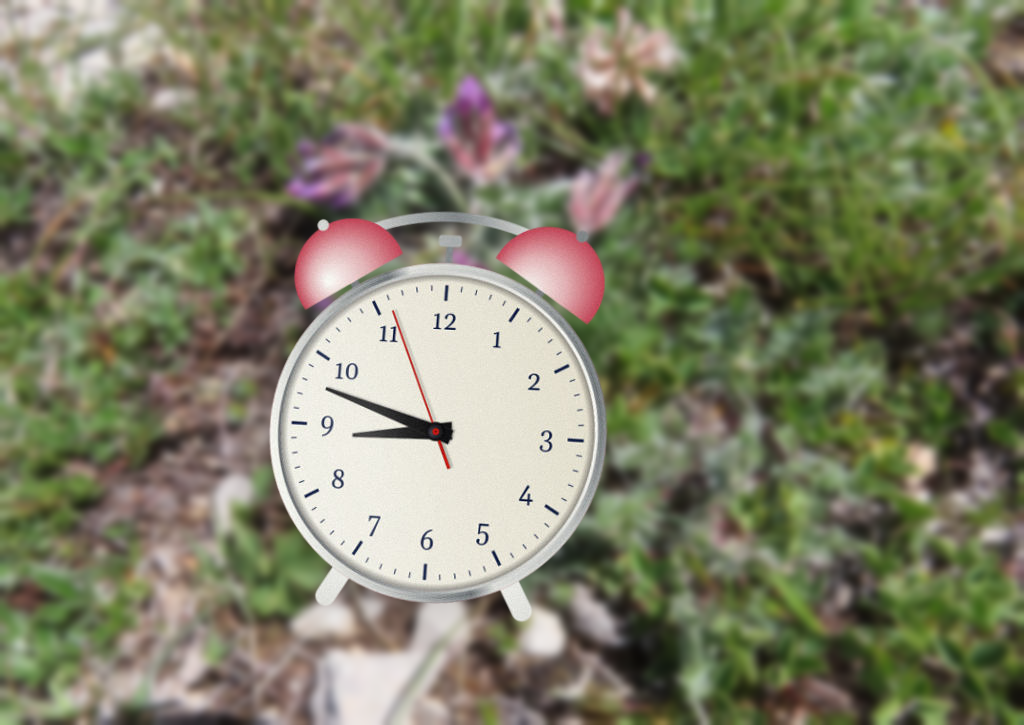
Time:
h=8 m=47 s=56
